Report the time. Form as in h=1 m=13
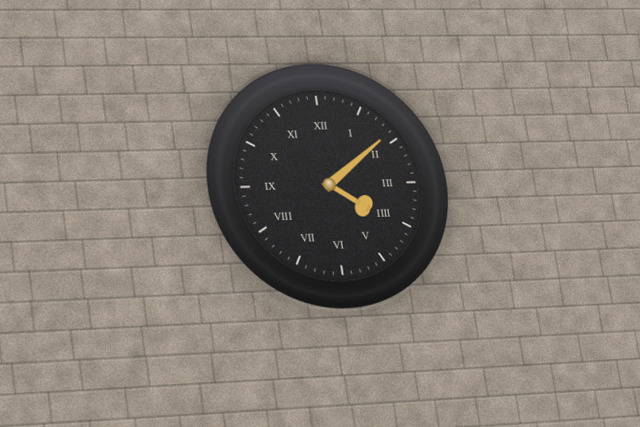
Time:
h=4 m=9
